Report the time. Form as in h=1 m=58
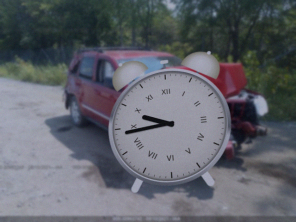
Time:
h=9 m=44
